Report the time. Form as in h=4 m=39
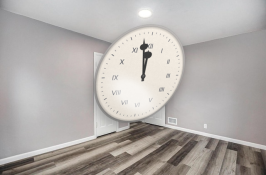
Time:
h=11 m=58
